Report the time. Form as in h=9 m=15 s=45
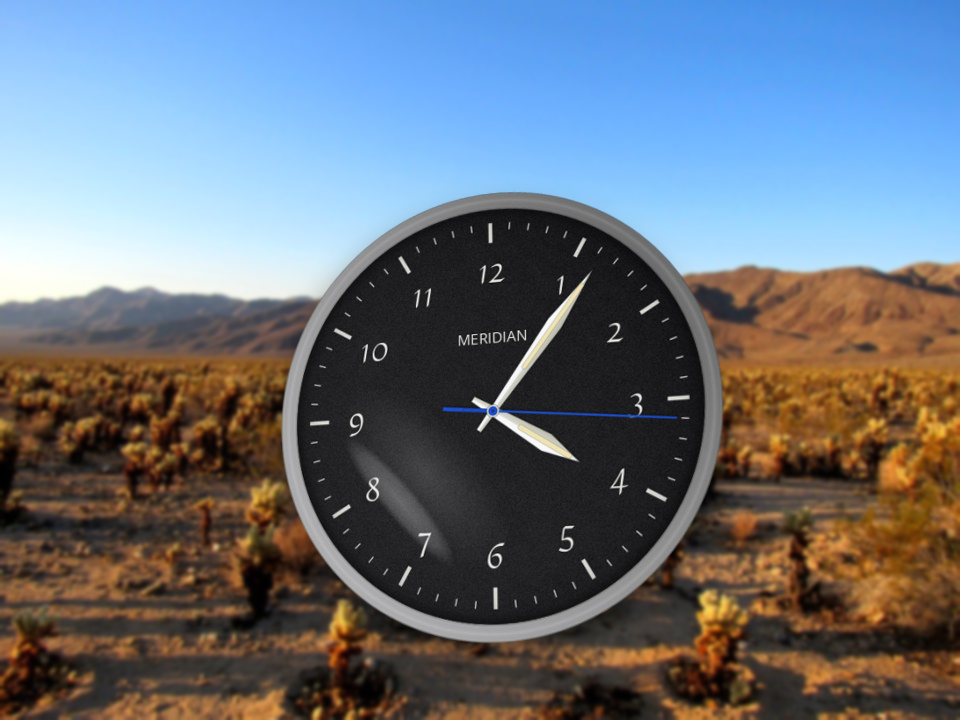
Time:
h=4 m=6 s=16
